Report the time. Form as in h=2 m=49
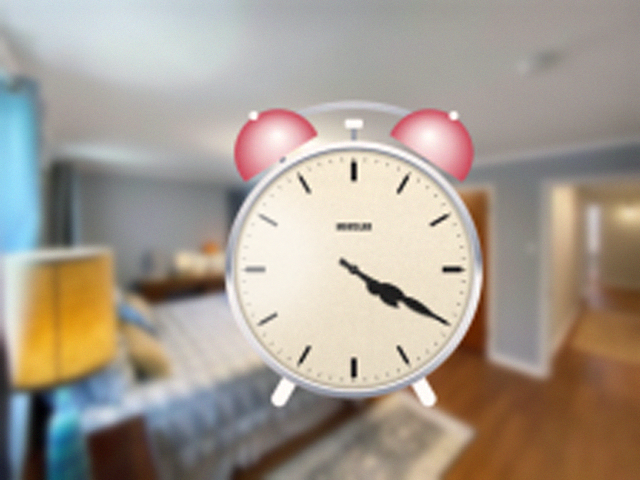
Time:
h=4 m=20
